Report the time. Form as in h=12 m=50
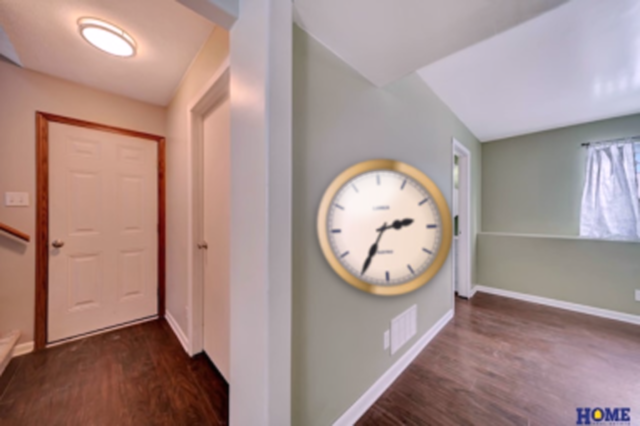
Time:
h=2 m=35
